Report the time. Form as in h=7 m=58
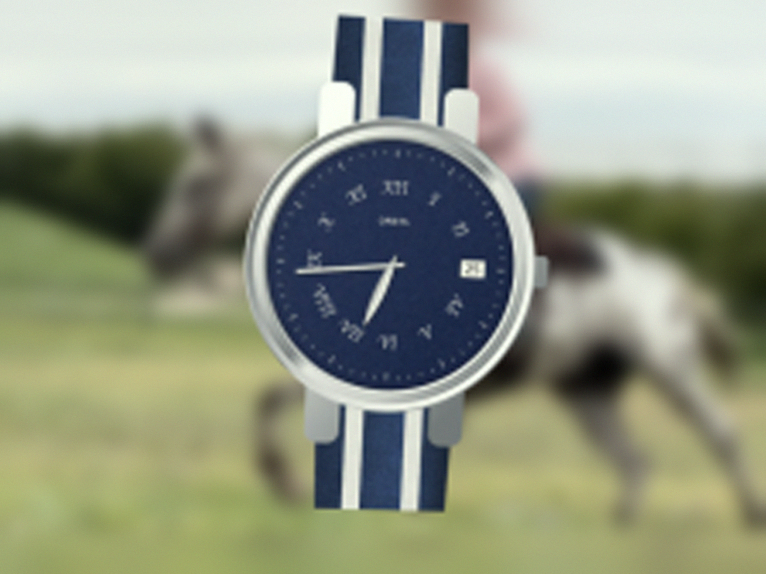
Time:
h=6 m=44
